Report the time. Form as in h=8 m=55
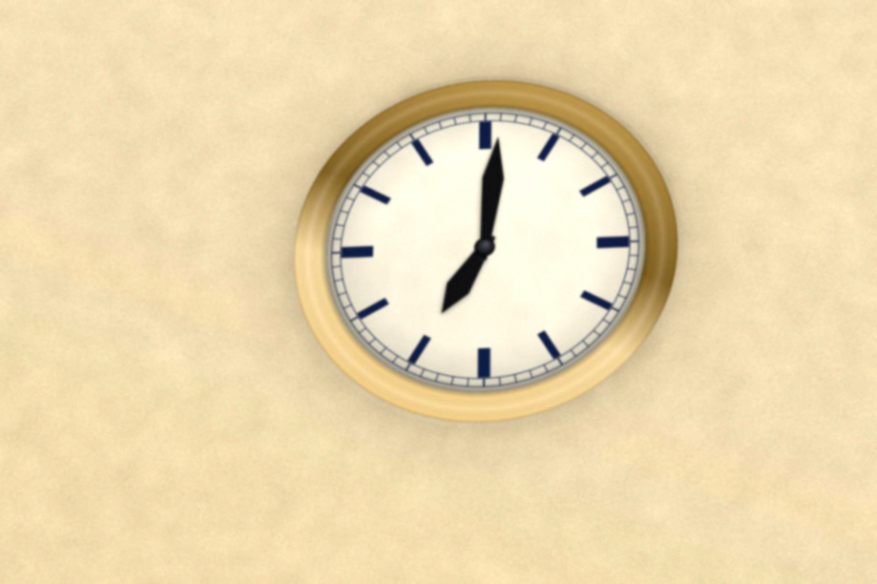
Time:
h=7 m=1
